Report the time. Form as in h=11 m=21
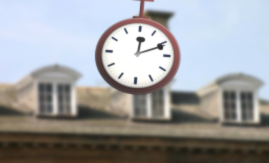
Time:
h=12 m=11
